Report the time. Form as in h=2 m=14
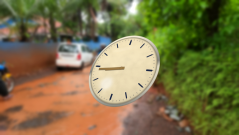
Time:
h=8 m=44
